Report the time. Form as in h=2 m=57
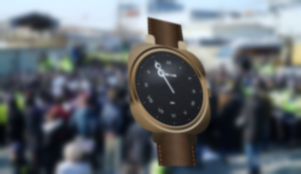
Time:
h=10 m=55
